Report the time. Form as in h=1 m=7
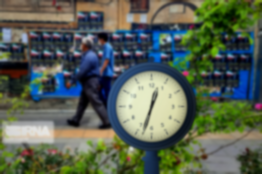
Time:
h=12 m=33
